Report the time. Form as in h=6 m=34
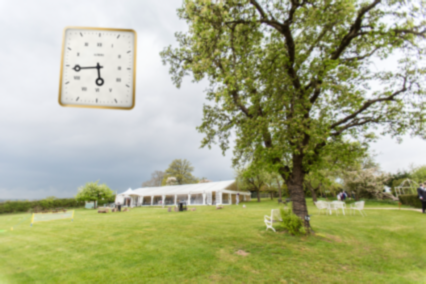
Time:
h=5 m=44
